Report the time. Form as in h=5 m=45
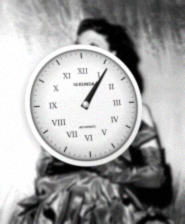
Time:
h=1 m=6
